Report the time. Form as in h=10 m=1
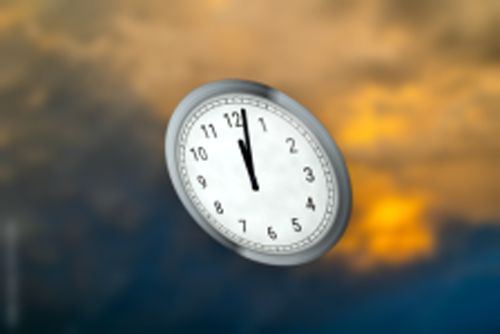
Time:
h=12 m=2
